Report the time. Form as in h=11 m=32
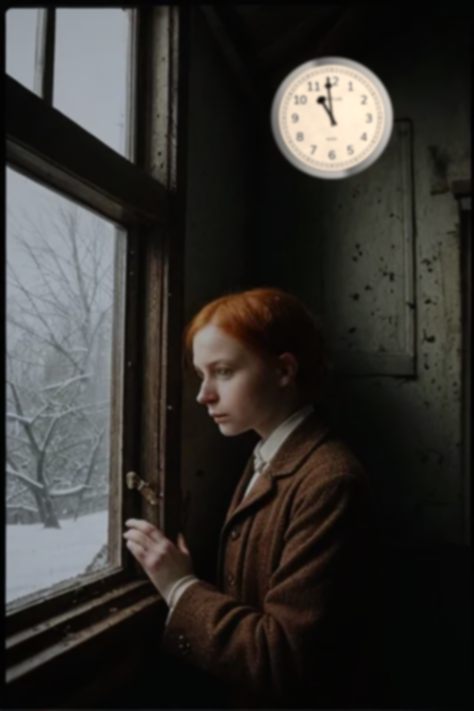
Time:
h=10 m=59
